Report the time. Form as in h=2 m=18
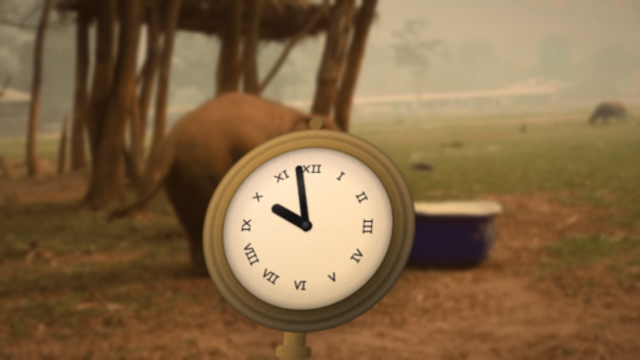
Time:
h=9 m=58
